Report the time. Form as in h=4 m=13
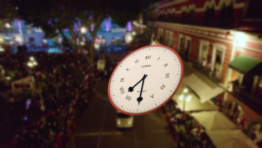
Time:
h=7 m=30
